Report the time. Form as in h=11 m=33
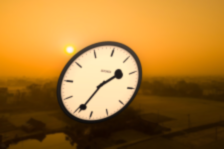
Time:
h=1 m=34
